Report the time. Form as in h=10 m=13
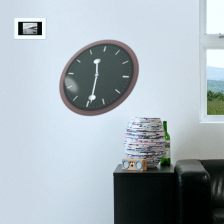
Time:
h=11 m=29
